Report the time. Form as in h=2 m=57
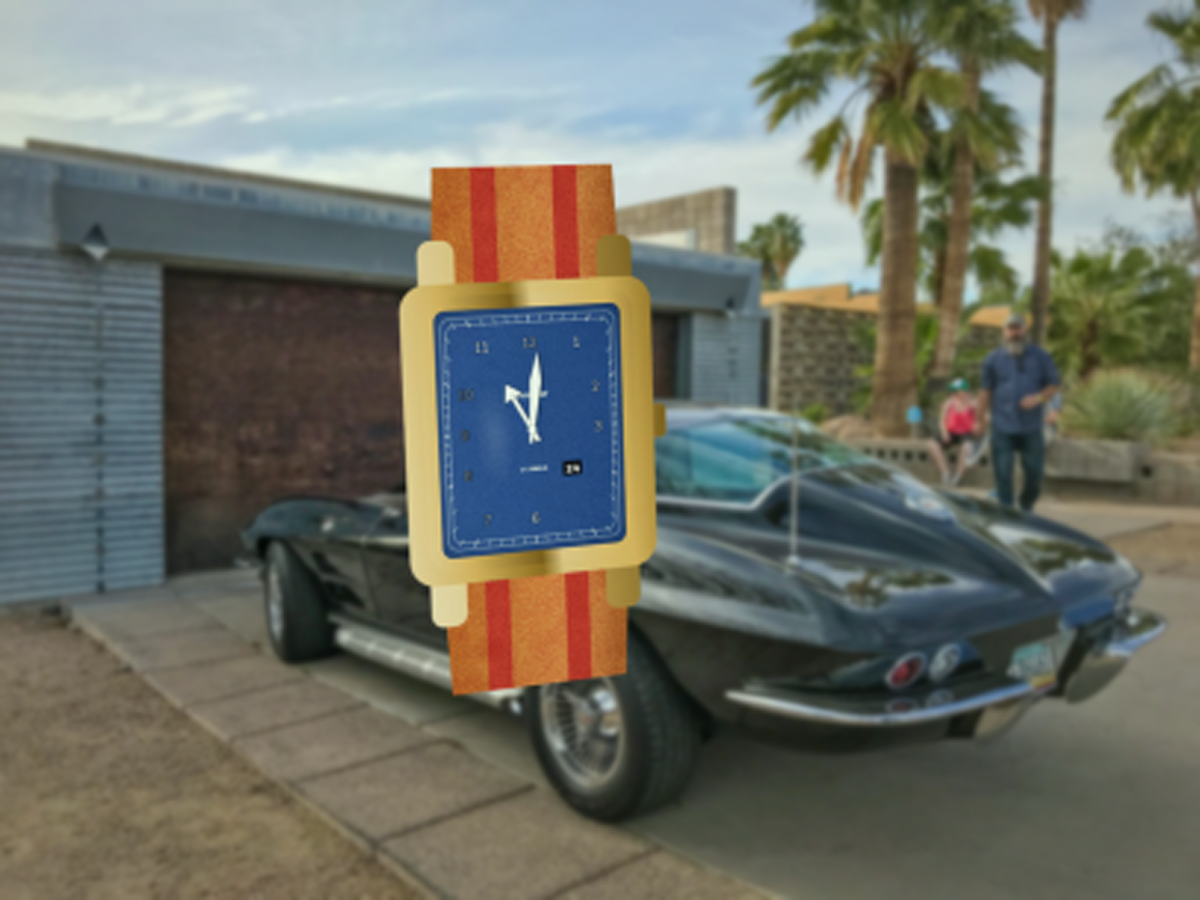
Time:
h=11 m=1
